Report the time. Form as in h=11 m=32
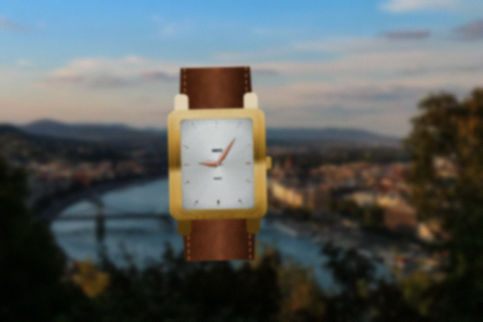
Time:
h=9 m=6
